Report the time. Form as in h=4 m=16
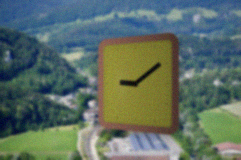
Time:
h=9 m=9
